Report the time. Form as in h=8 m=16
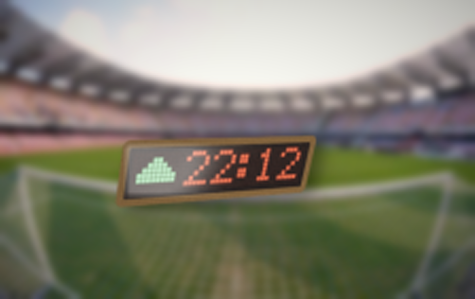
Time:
h=22 m=12
